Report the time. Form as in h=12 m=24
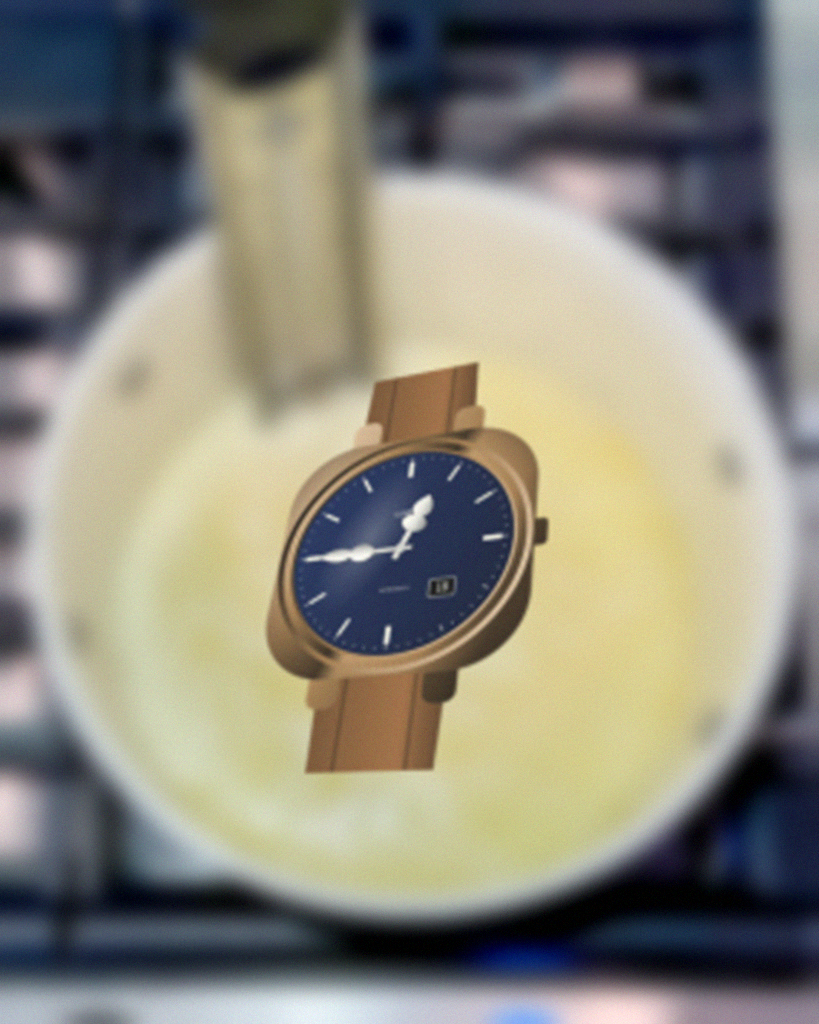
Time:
h=12 m=45
